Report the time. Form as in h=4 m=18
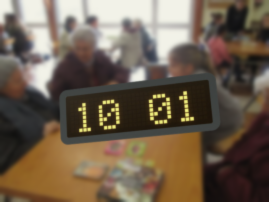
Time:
h=10 m=1
